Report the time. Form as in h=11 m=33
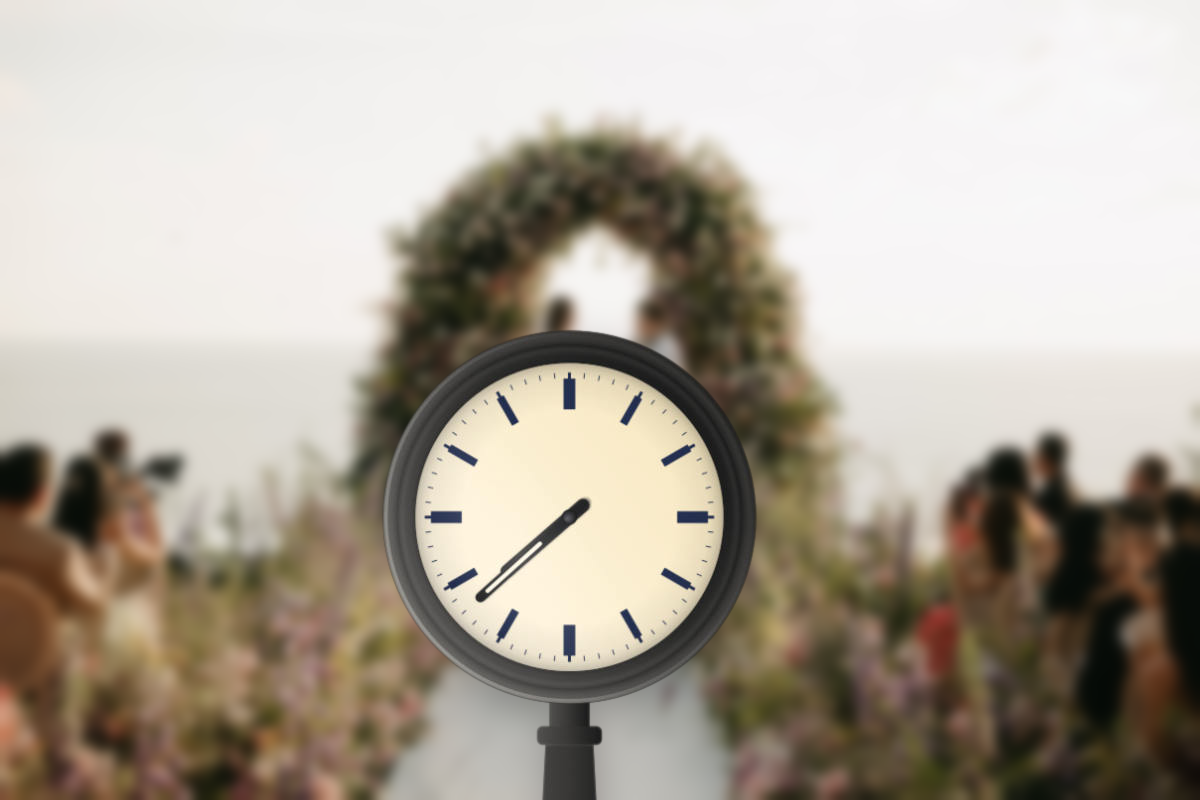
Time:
h=7 m=38
